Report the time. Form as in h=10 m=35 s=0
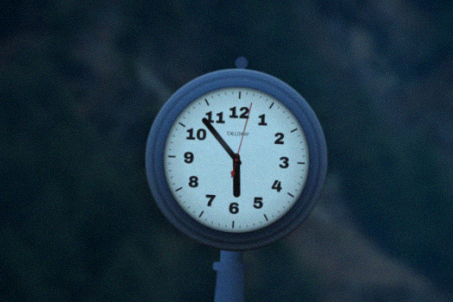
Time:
h=5 m=53 s=2
